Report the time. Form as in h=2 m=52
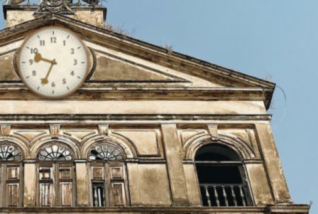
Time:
h=9 m=34
